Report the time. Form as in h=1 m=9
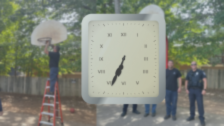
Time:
h=6 m=34
